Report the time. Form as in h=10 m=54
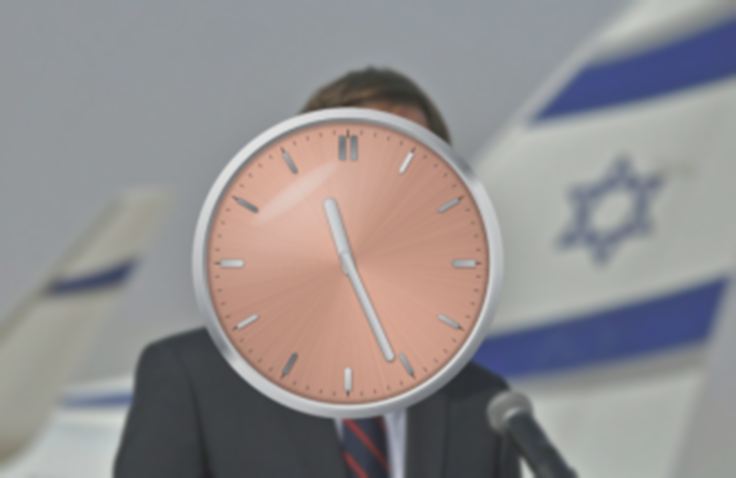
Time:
h=11 m=26
